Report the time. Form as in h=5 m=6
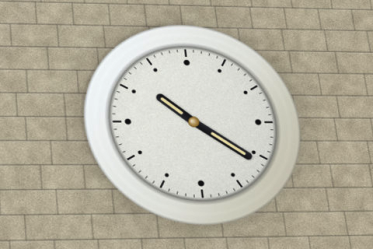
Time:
h=10 m=21
